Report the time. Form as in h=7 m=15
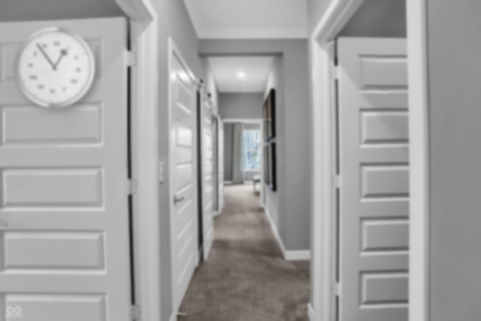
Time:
h=12 m=53
